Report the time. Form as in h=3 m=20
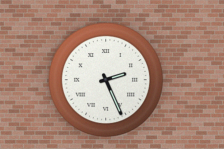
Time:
h=2 m=26
